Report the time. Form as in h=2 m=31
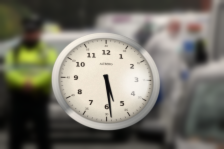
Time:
h=5 m=29
